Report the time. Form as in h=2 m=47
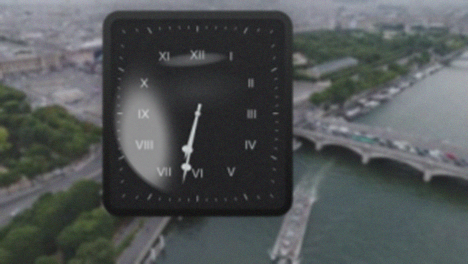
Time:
h=6 m=32
